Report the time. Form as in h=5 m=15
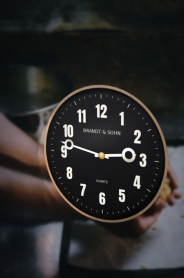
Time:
h=2 m=47
